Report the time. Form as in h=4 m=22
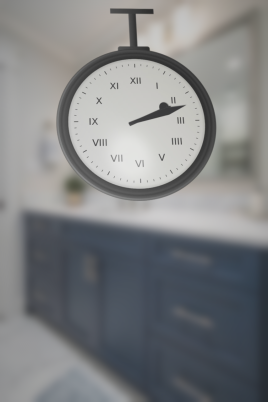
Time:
h=2 m=12
